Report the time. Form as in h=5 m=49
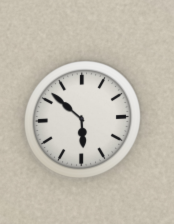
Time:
h=5 m=52
